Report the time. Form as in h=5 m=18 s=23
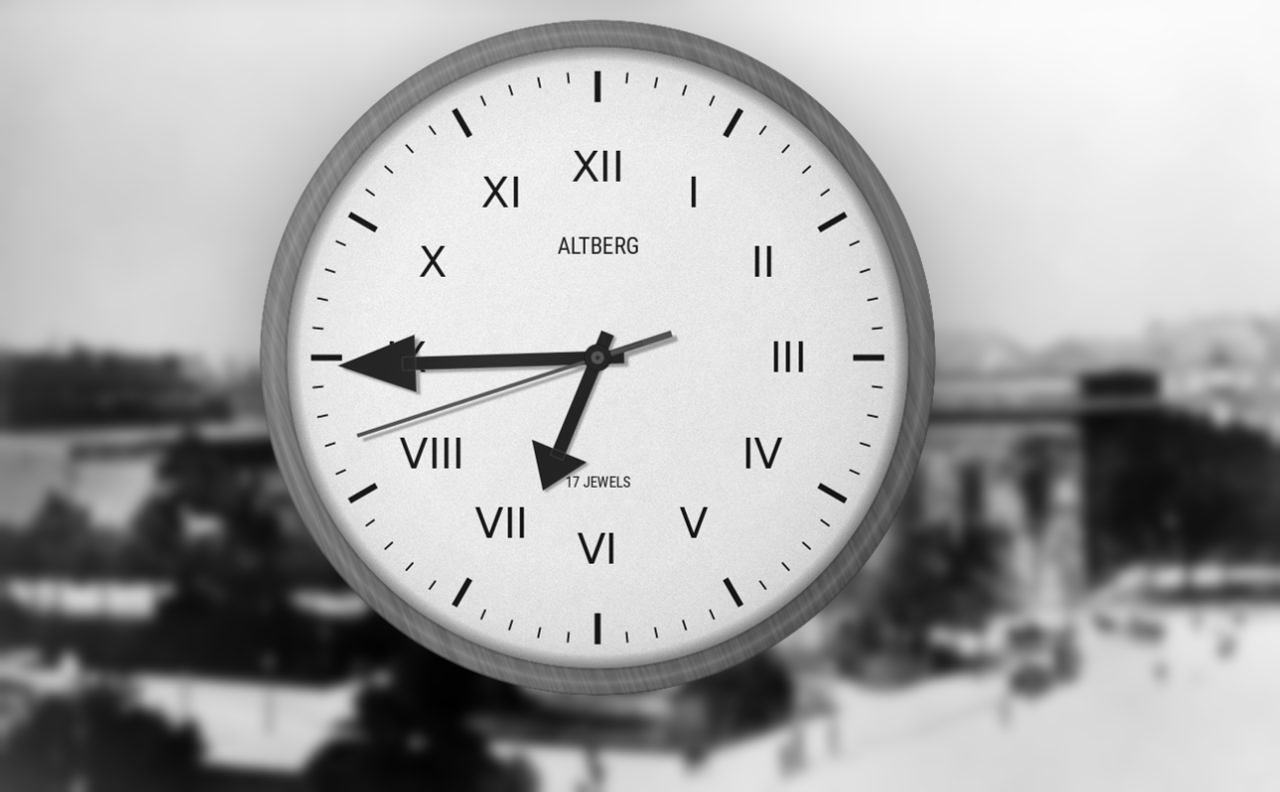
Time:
h=6 m=44 s=42
